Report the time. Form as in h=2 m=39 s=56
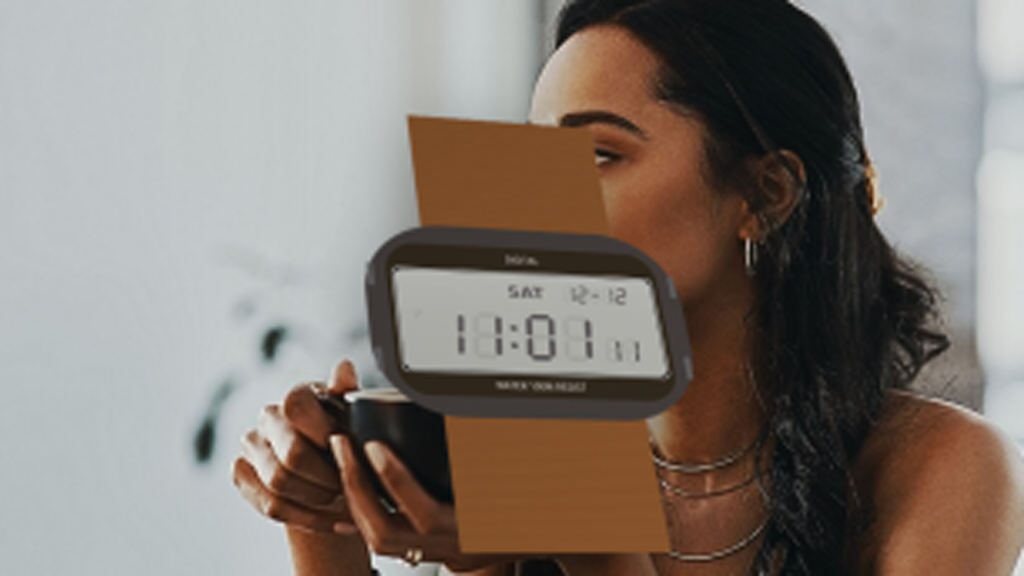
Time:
h=11 m=1 s=11
